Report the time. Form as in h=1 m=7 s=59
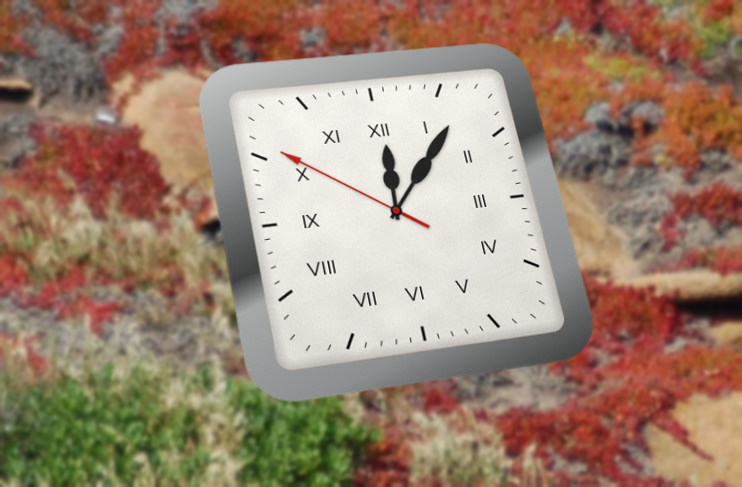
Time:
h=12 m=6 s=51
